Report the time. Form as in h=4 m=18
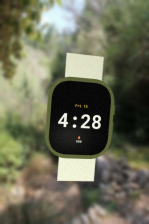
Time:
h=4 m=28
